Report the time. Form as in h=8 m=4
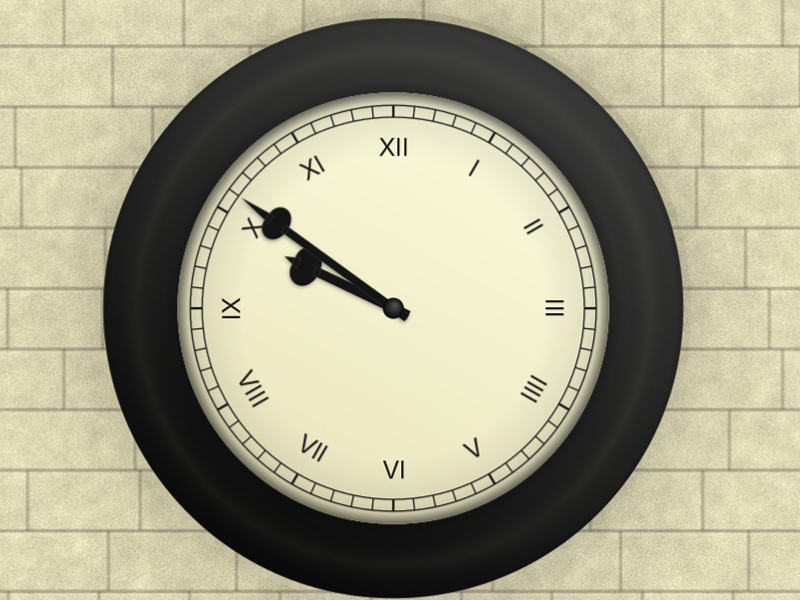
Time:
h=9 m=51
